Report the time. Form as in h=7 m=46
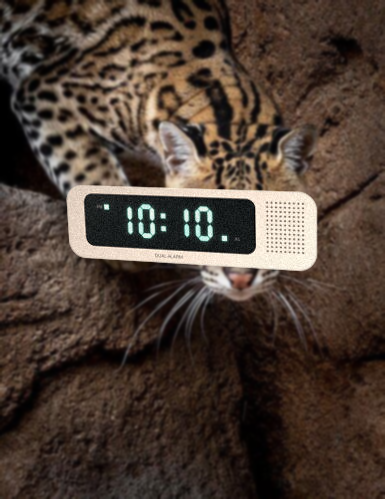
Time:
h=10 m=10
